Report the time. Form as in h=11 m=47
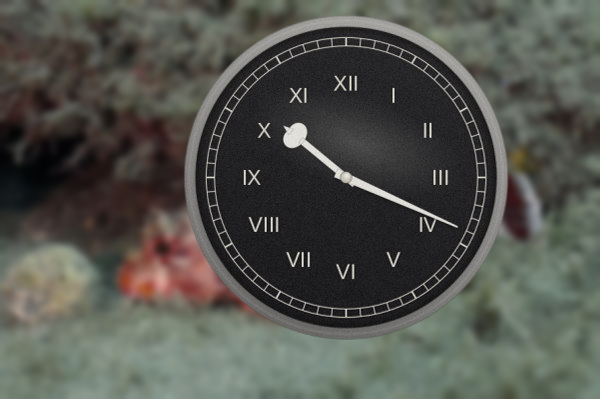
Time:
h=10 m=19
